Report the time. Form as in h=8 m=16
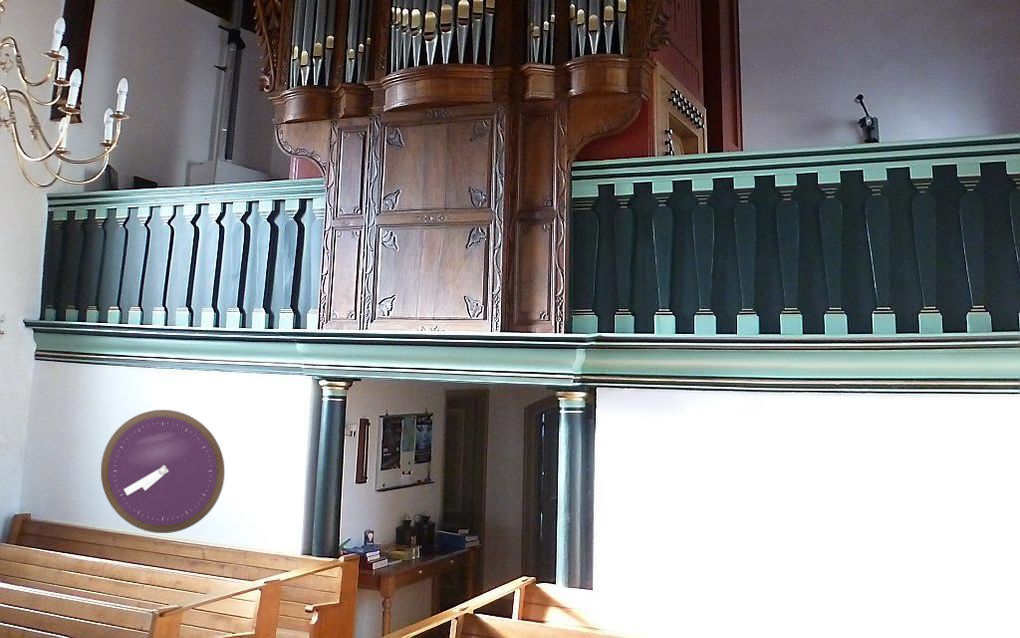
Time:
h=7 m=40
